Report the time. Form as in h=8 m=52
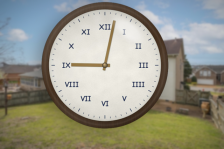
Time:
h=9 m=2
